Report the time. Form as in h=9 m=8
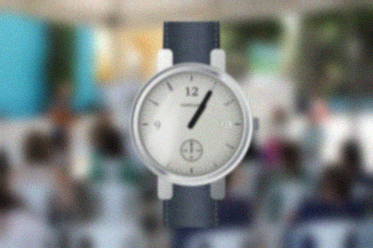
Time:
h=1 m=5
